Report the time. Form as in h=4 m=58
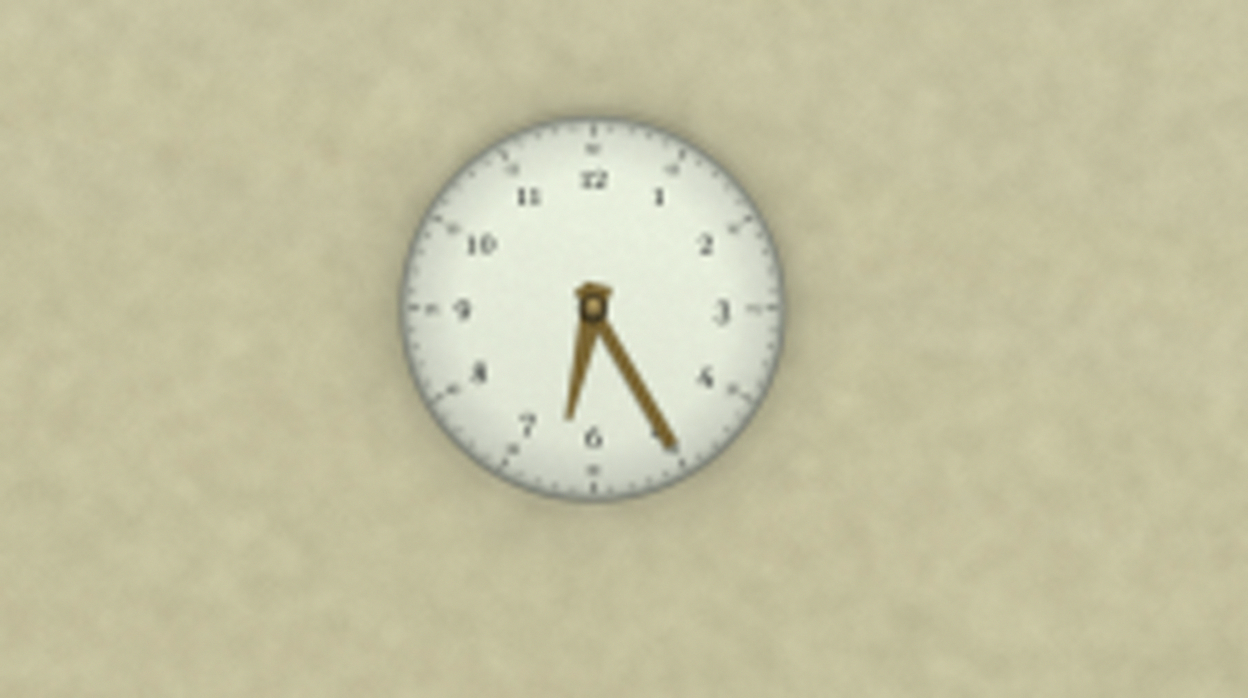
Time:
h=6 m=25
